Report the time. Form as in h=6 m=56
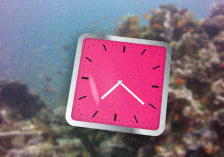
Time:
h=7 m=21
